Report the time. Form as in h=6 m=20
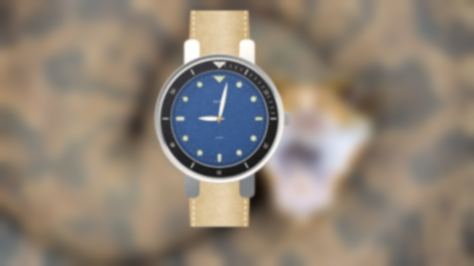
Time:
h=9 m=2
